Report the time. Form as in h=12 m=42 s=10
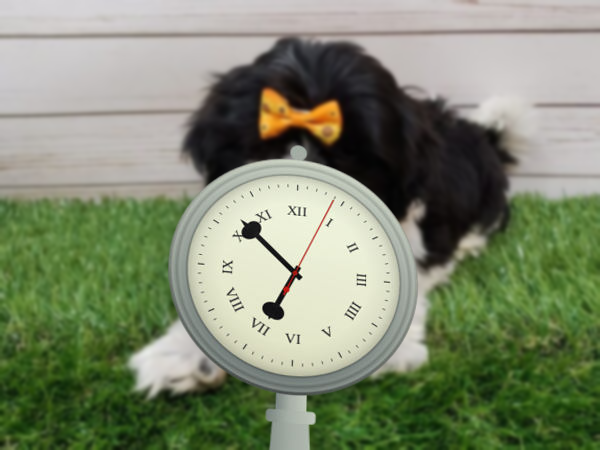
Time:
h=6 m=52 s=4
